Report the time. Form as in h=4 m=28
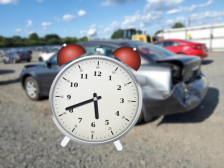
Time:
h=5 m=41
